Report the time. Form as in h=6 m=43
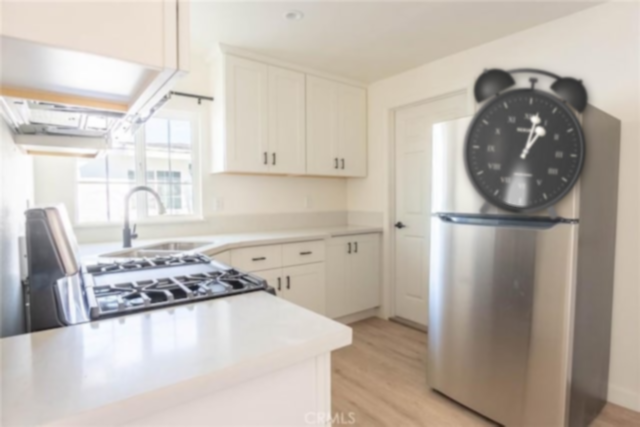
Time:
h=1 m=2
